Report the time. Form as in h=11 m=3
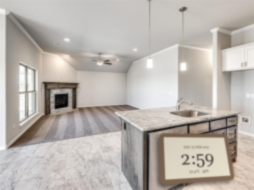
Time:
h=2 m=59
